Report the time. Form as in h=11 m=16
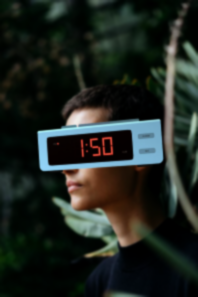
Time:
h=1 m=50
